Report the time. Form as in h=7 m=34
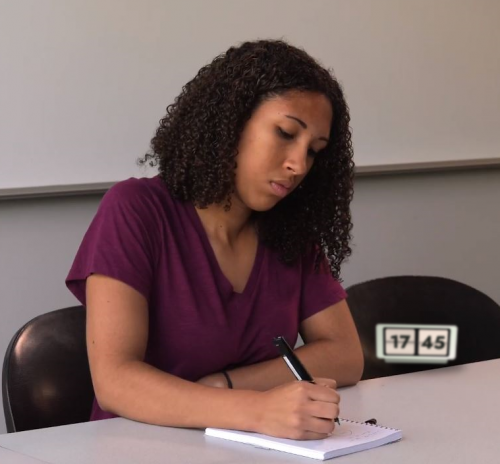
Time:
h=17 m=45
